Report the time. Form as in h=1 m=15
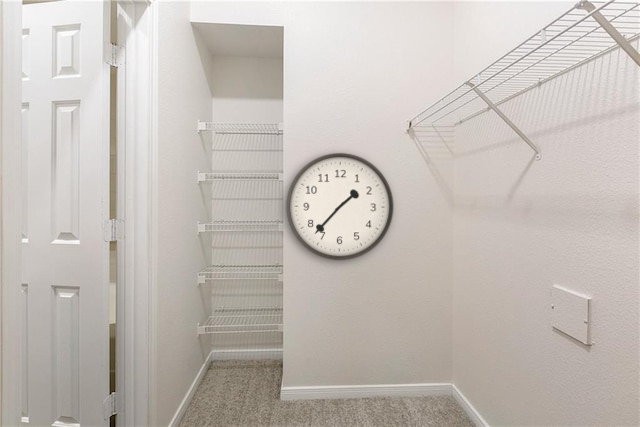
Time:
h=1 m=37
